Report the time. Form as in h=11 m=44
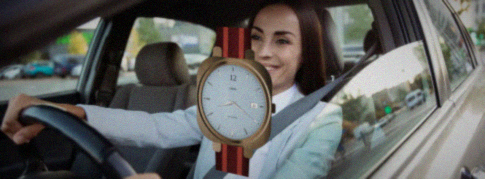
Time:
h=8 m=20
